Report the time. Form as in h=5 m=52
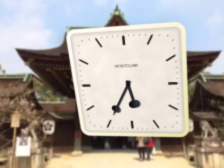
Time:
h=5 m=35
